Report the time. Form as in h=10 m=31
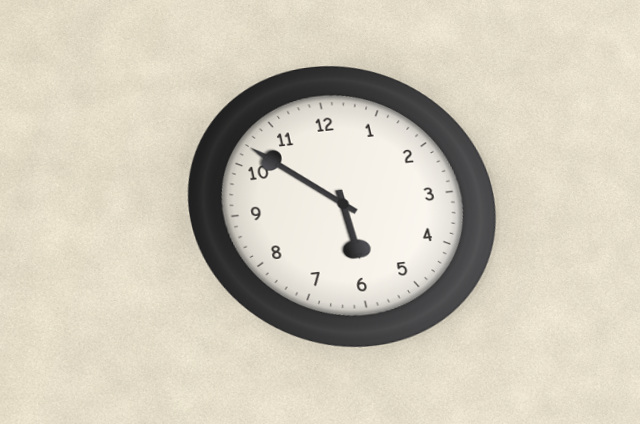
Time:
h=5 m=52
